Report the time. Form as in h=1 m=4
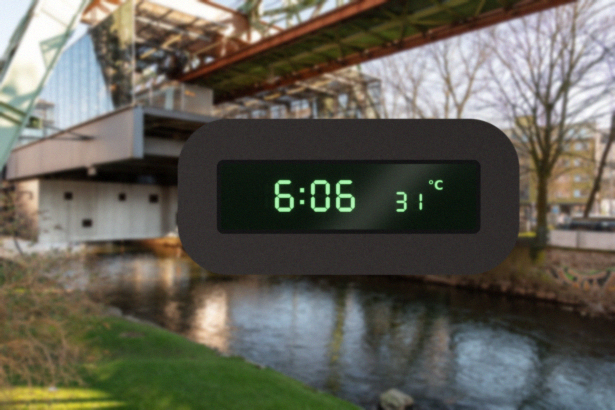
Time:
h=6 m=6
